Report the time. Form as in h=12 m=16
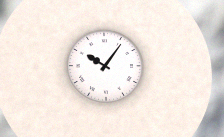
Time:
h=10 m=6
